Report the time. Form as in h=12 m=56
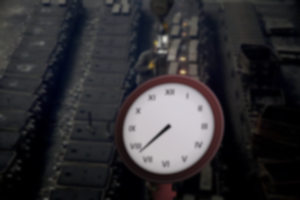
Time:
h=7 m=38
